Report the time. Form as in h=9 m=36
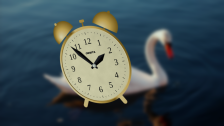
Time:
h=1 m=53
